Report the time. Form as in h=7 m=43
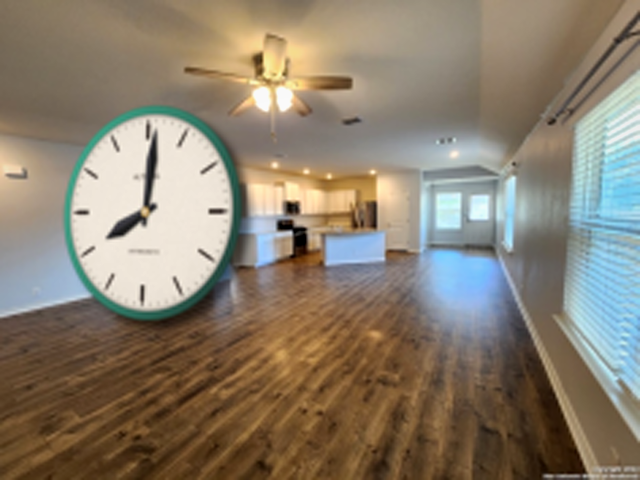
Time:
h=8 m=1
